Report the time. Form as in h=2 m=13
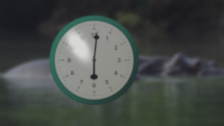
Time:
h=6 m=1
